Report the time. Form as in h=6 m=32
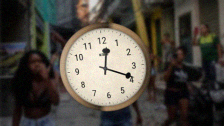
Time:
h=12 m=19
